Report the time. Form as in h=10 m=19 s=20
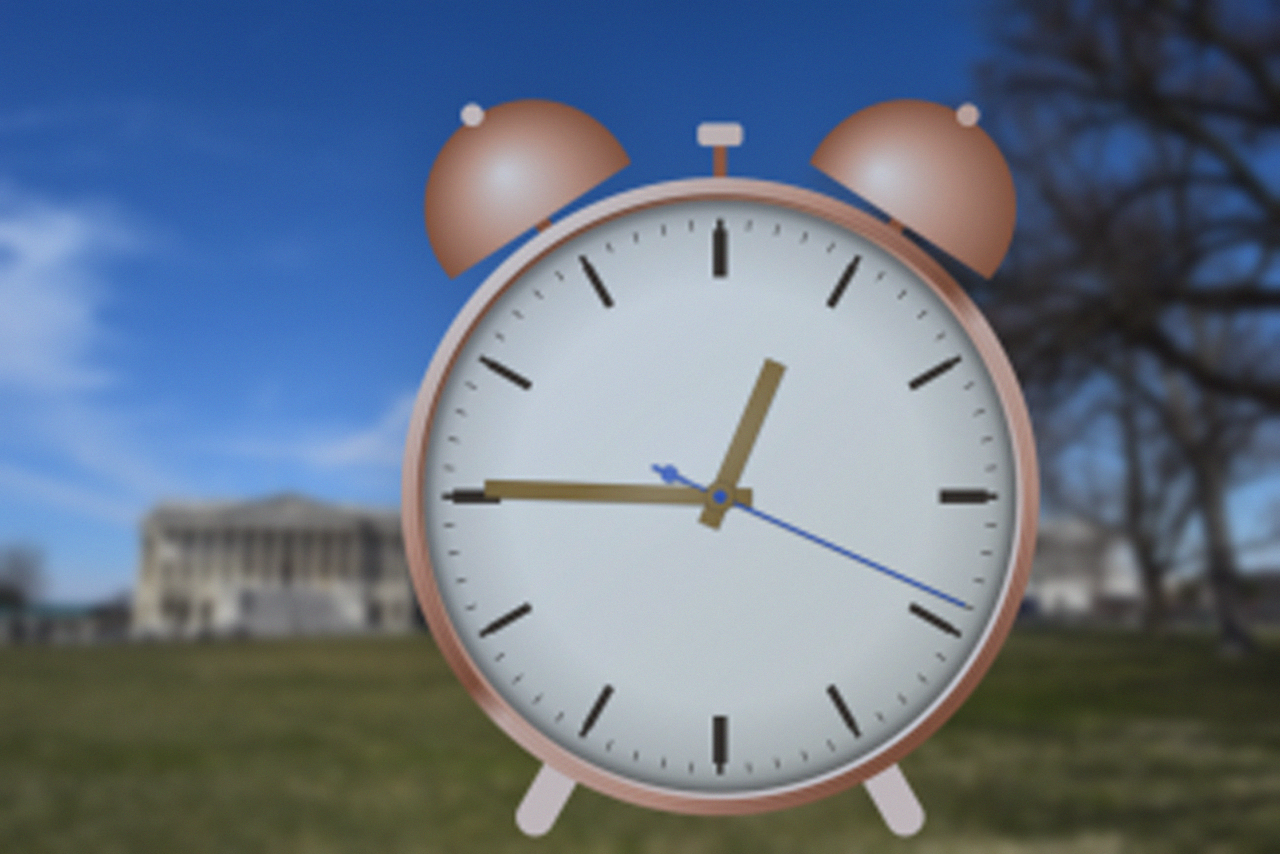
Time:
h=12 m=45 s=19
